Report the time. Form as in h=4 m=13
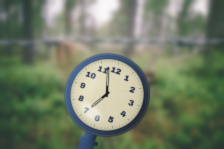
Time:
h=6 m=57
